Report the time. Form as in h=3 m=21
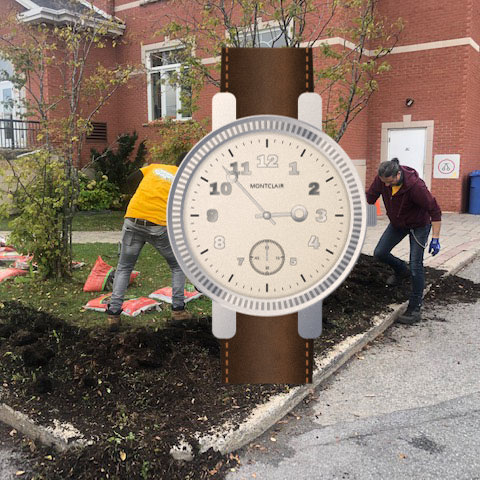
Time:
h=2 m=53
